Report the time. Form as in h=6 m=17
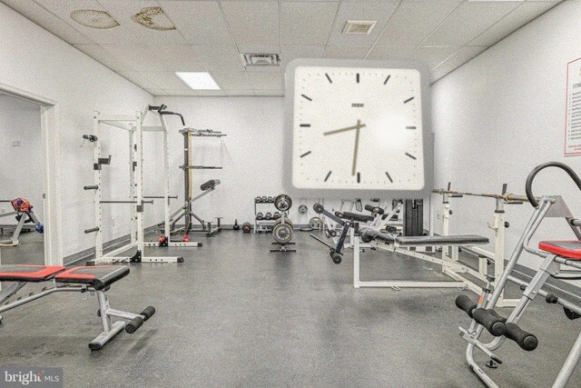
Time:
h=8 m=31
